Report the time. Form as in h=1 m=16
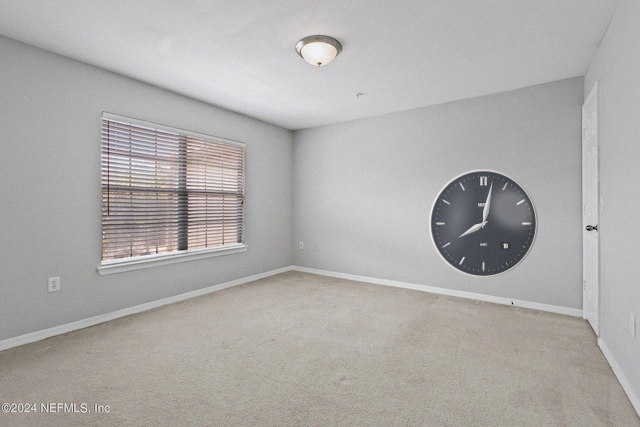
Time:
h=8 m=2
